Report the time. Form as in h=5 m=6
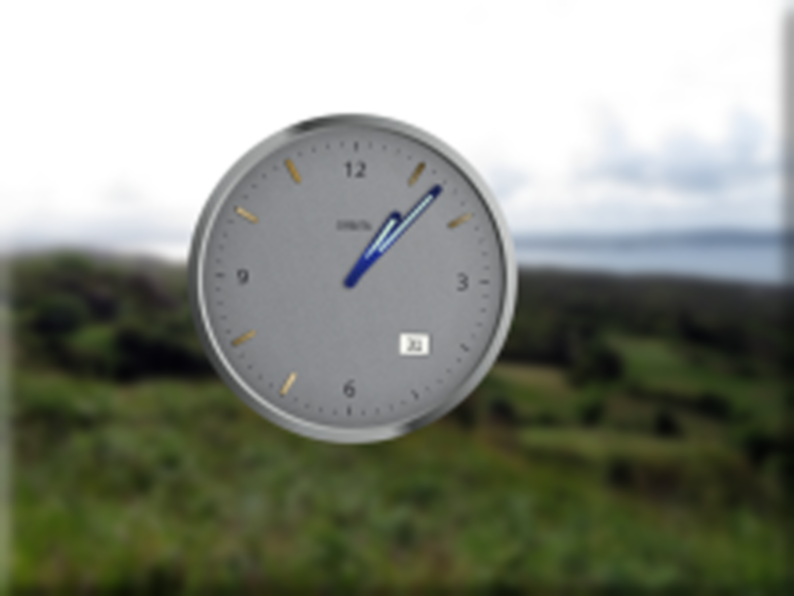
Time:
h=1 m=7
